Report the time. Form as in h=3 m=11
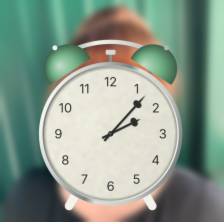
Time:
h=2 m=7
